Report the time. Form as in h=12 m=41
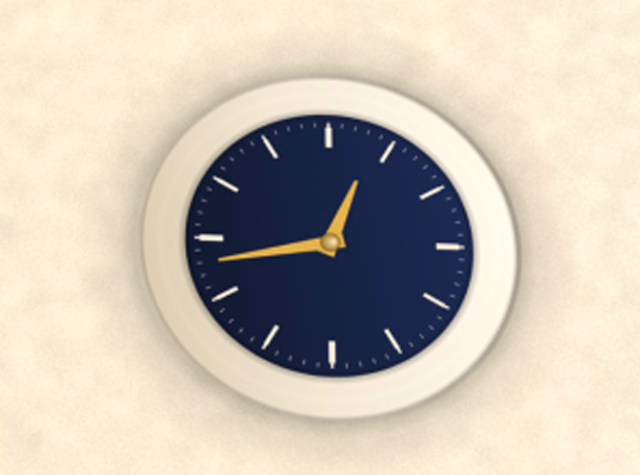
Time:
h=12 m=43
